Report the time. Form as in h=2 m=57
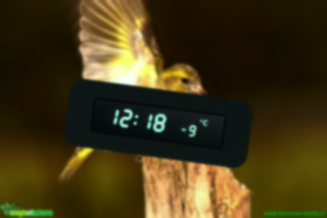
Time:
h=12 m=18
